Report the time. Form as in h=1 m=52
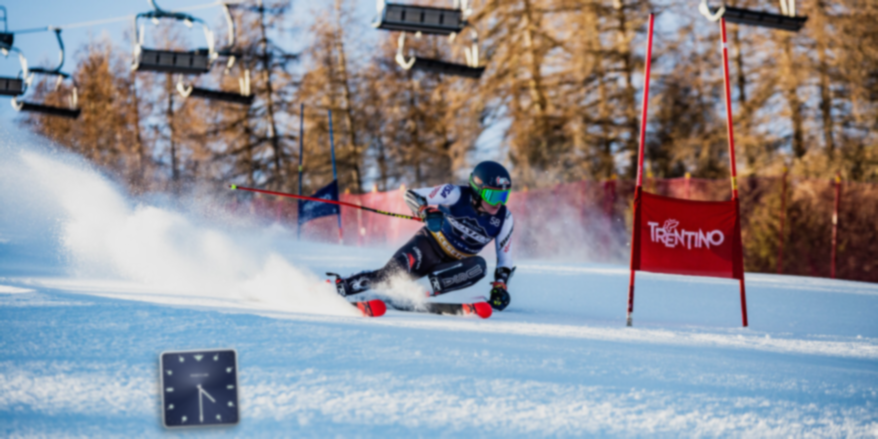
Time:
h=4 m=30
